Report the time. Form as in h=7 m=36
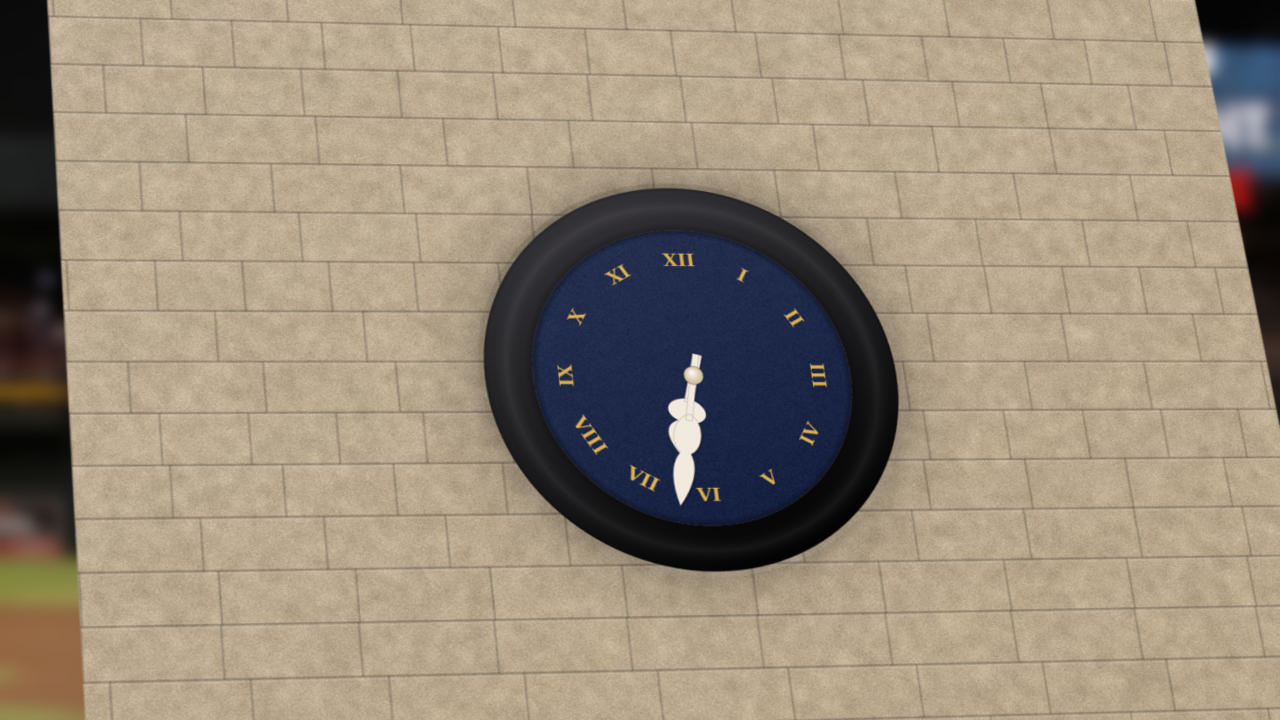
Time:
h=6 m=32
